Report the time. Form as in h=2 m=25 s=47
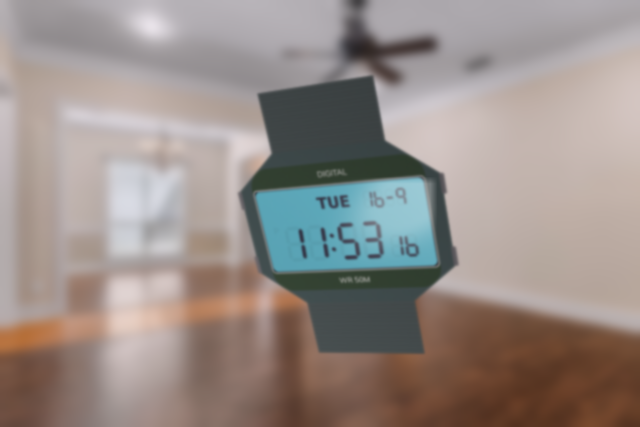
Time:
h=11 m=53 s=16
